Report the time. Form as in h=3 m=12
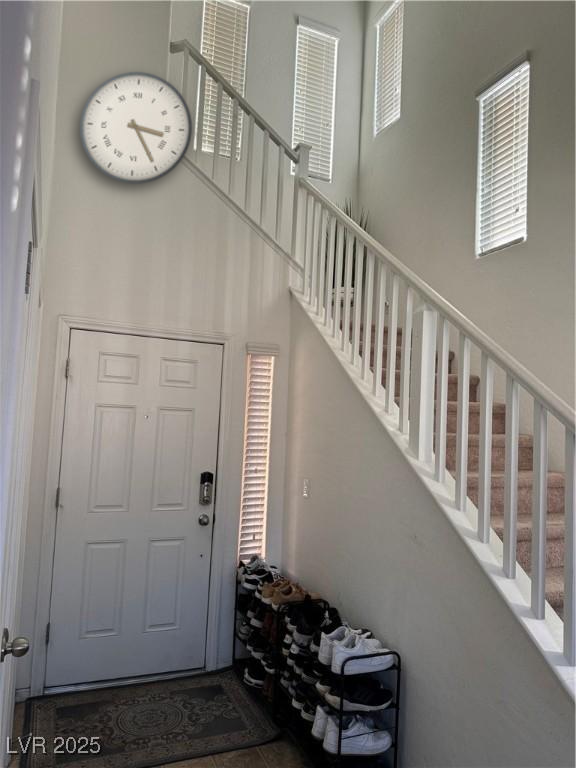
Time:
h=3 m=25
